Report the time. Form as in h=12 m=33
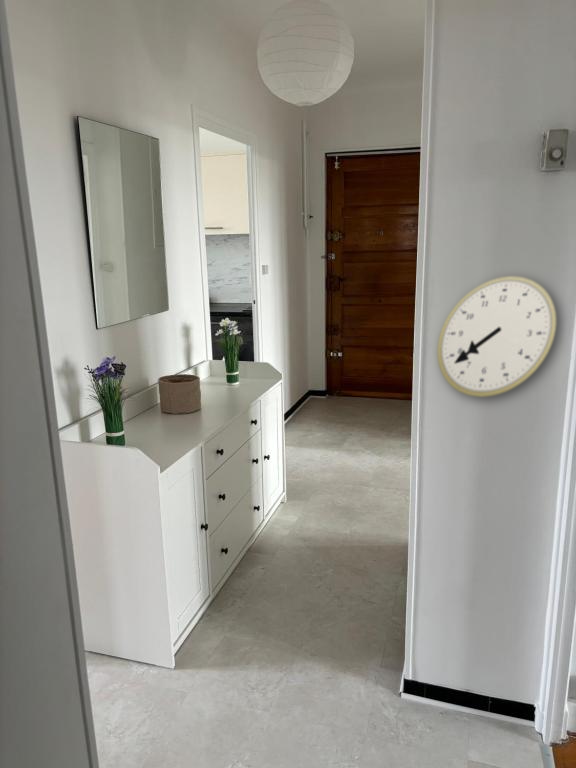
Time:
h=7 m=38
